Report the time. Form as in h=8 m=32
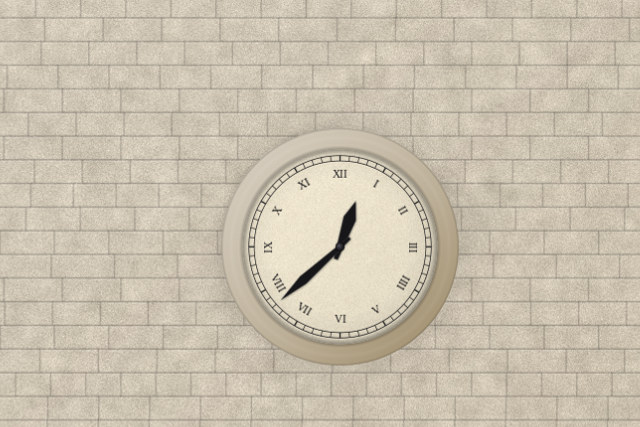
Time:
h=12 m=38
